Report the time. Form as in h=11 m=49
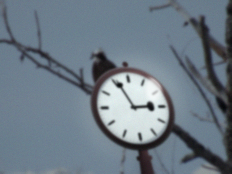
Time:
h=2 m=56
